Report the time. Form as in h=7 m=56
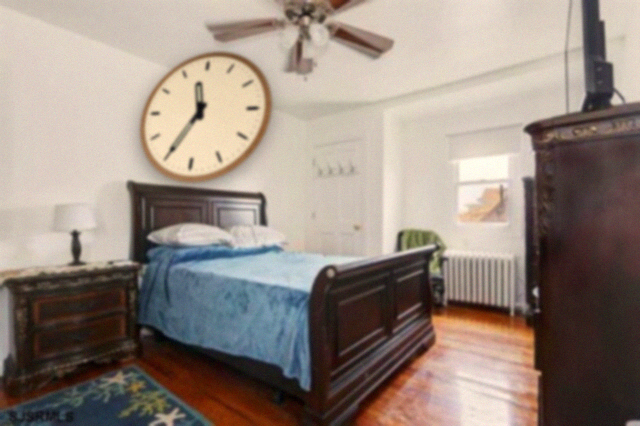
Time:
h=11 m=35
